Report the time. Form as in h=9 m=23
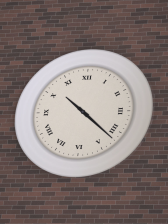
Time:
h=10 m=22
